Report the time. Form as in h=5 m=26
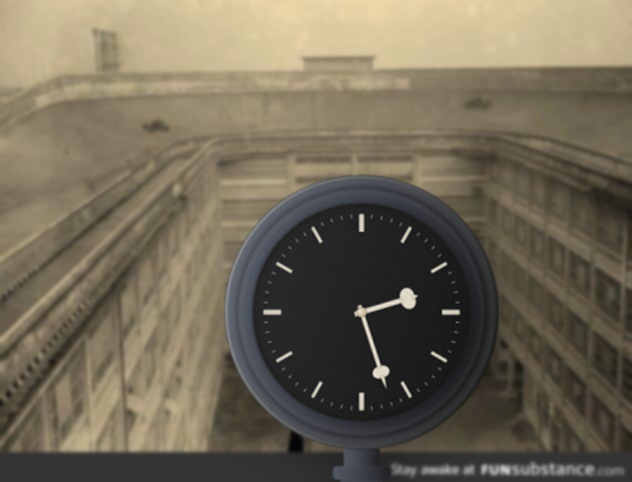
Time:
h=2 m=27
